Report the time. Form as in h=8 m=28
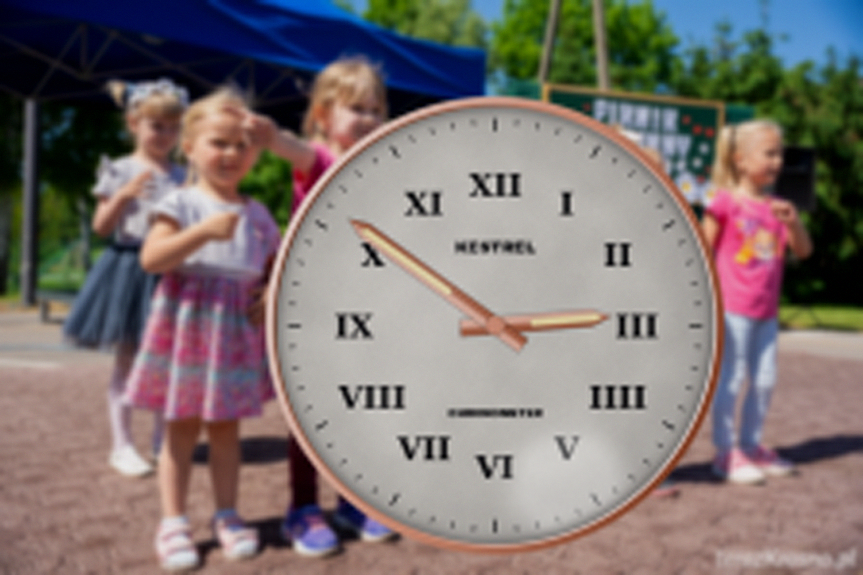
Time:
h=2 m=51
